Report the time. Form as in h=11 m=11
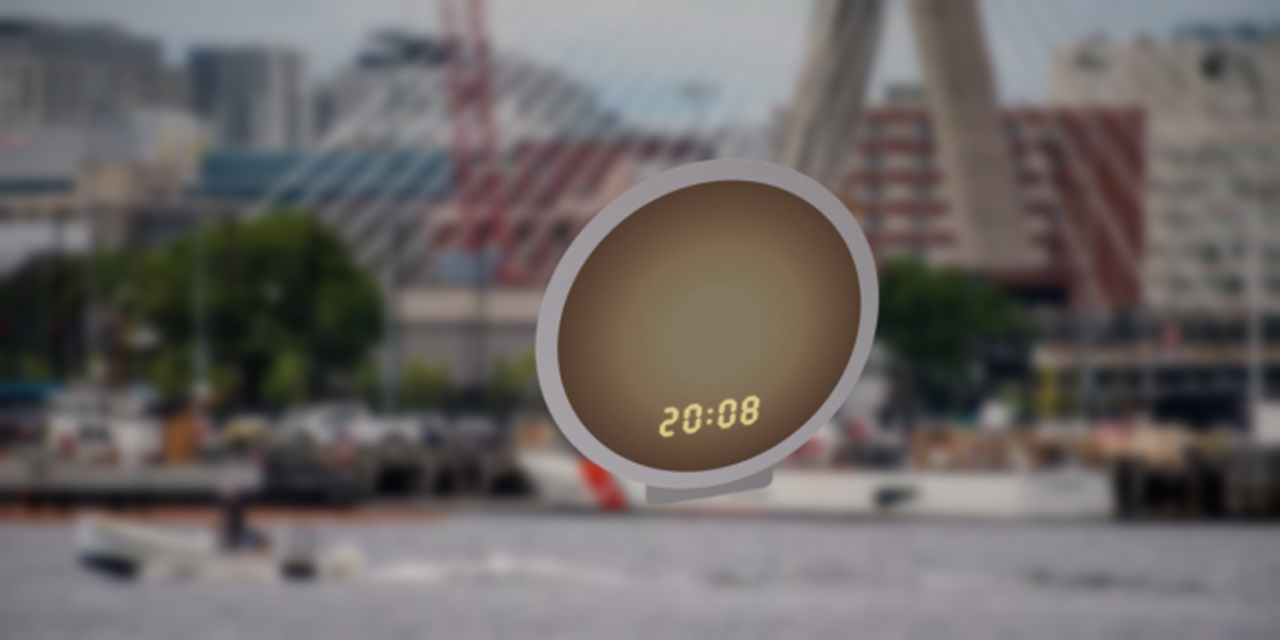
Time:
h=20 m=8
